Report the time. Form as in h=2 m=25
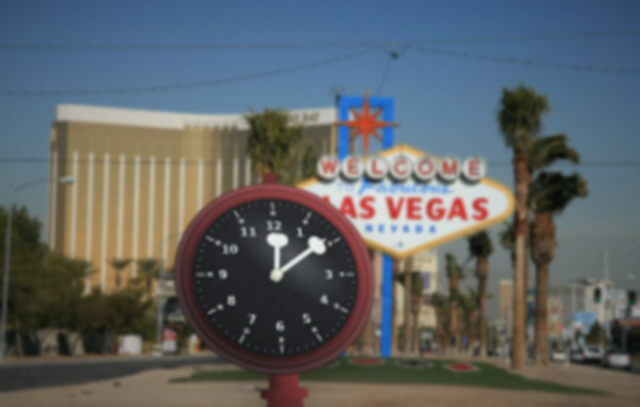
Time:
h=12 m=9
